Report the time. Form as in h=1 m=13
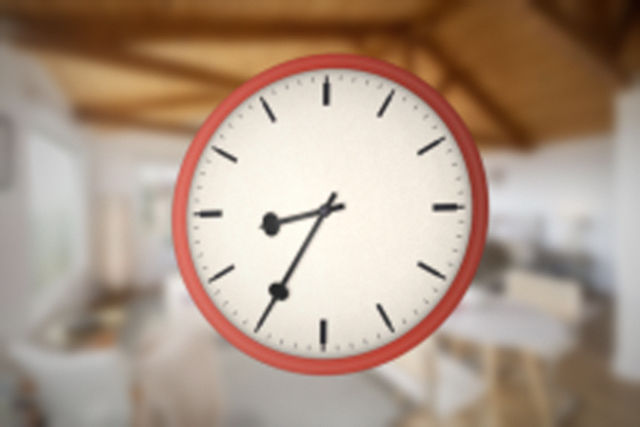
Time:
h=8 m=35
